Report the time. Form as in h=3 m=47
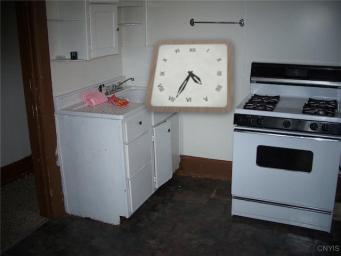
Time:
h=4 m=34
